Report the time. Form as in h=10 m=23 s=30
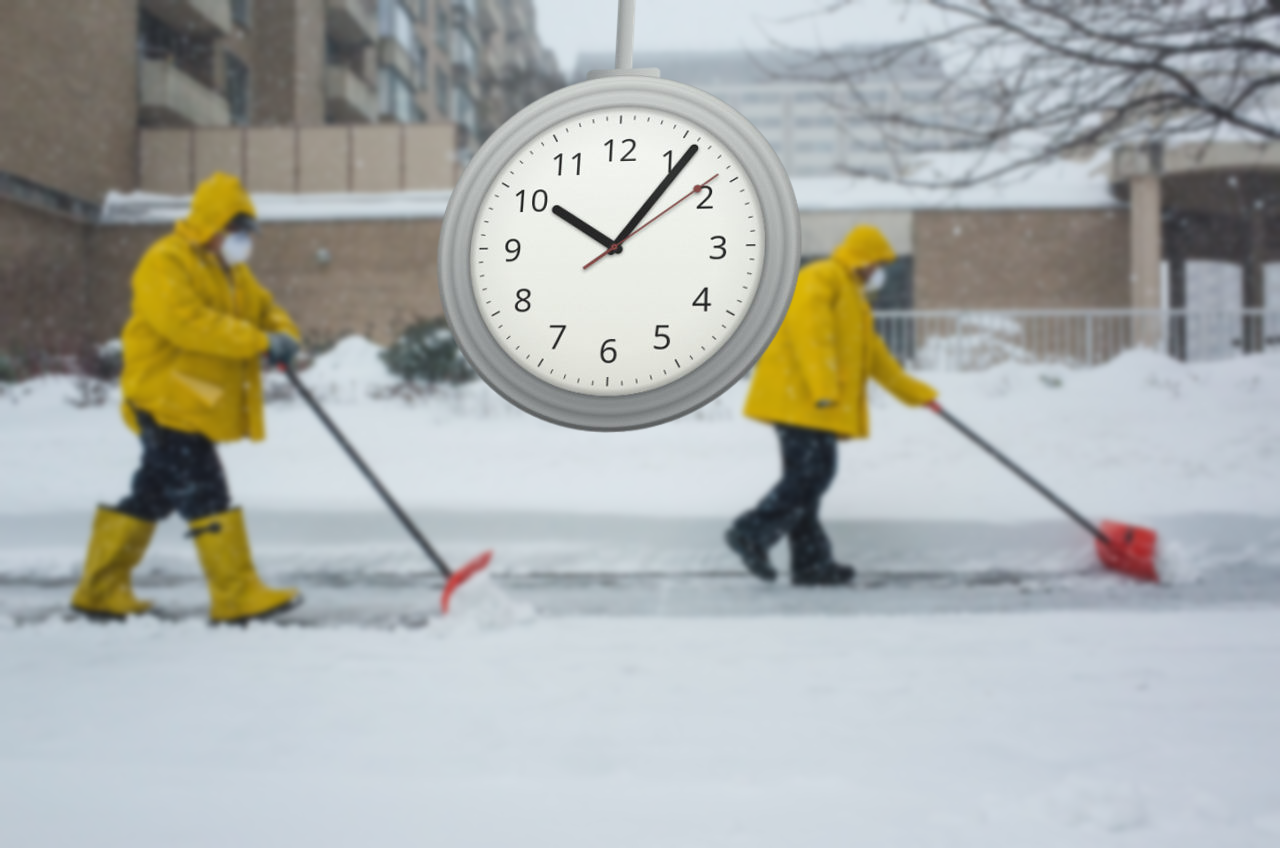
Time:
h=10 m=6 s=9
